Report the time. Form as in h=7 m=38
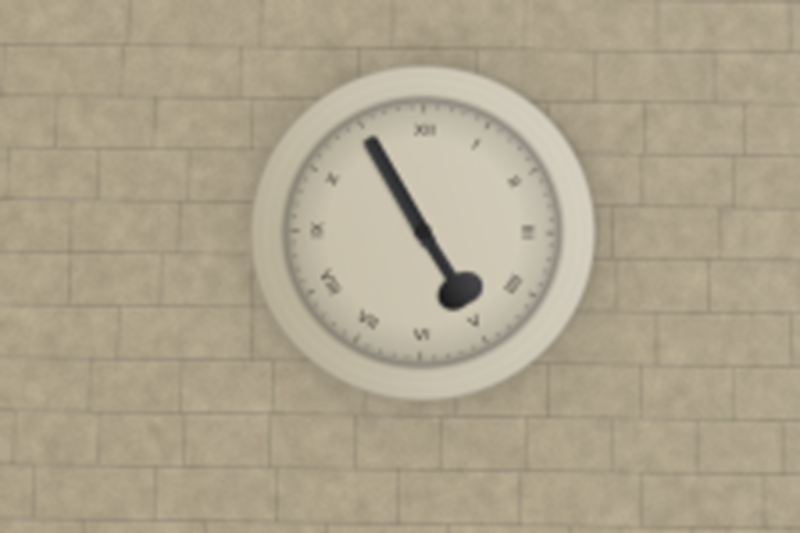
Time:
h=4 m=55
